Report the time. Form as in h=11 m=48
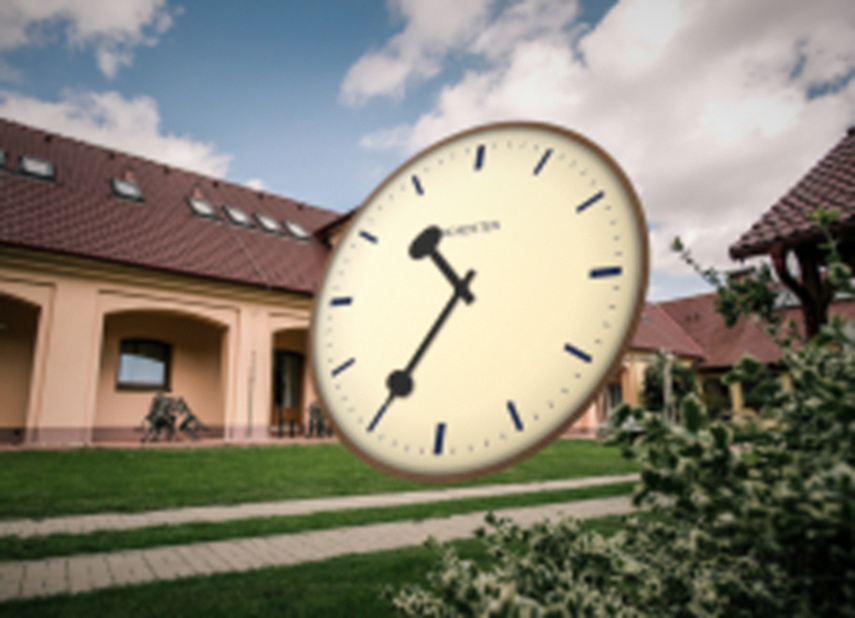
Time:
h=10 m=35
